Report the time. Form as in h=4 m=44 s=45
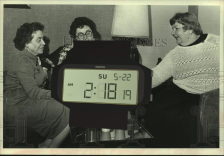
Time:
h=2 m=18 s=19
